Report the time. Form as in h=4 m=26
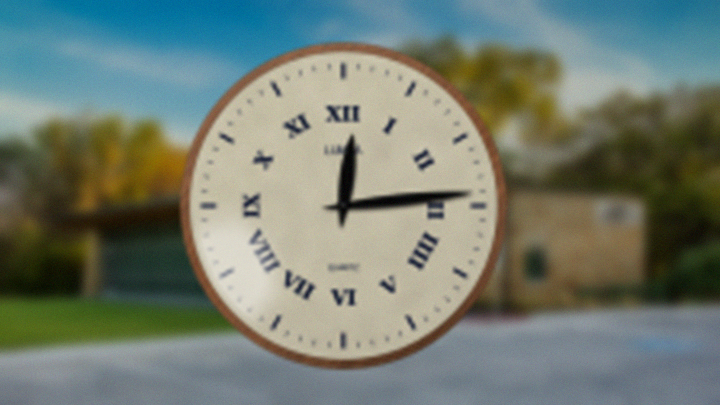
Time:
h=12 m=14
